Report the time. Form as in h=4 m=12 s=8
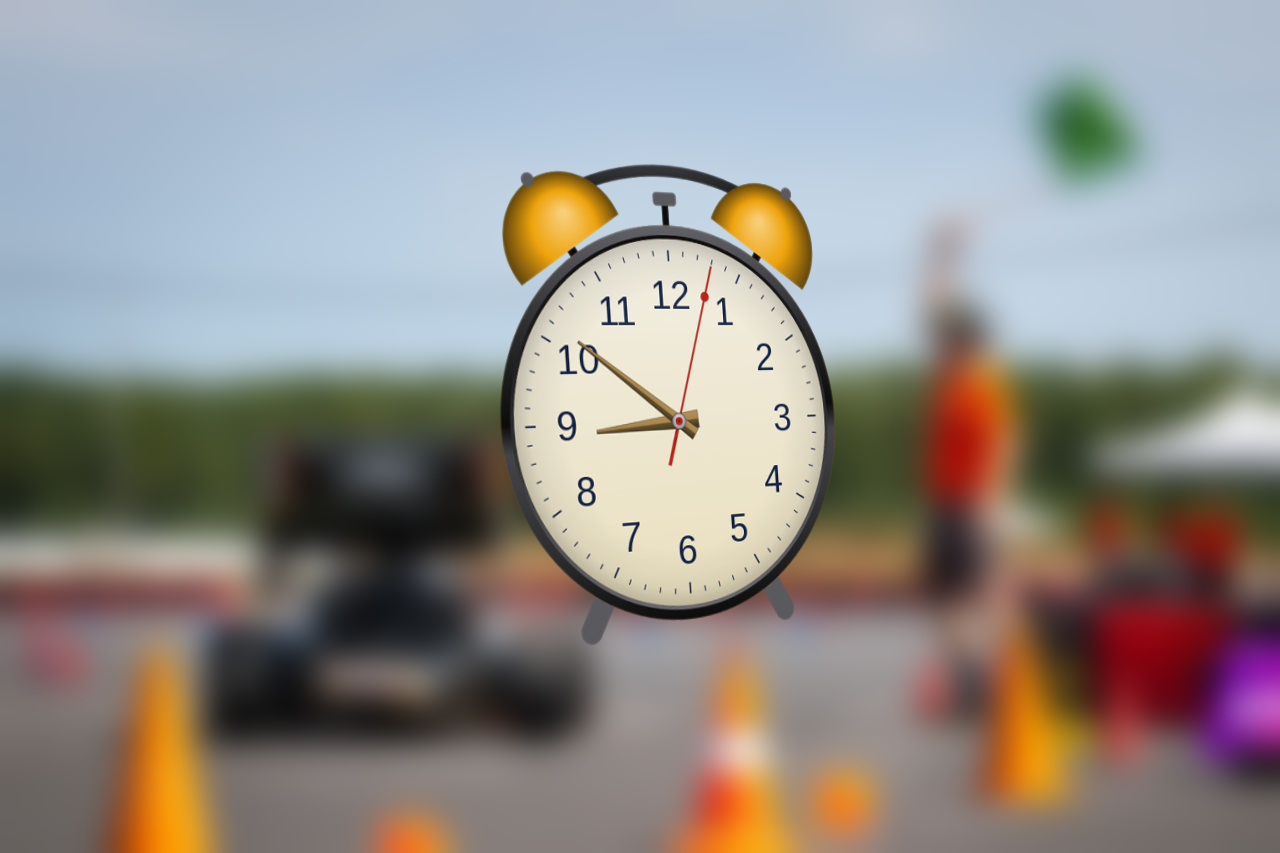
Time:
h=8 m=51 s=3
